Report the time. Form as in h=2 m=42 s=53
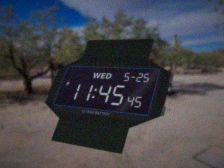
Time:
h=11 m=45 s=45
